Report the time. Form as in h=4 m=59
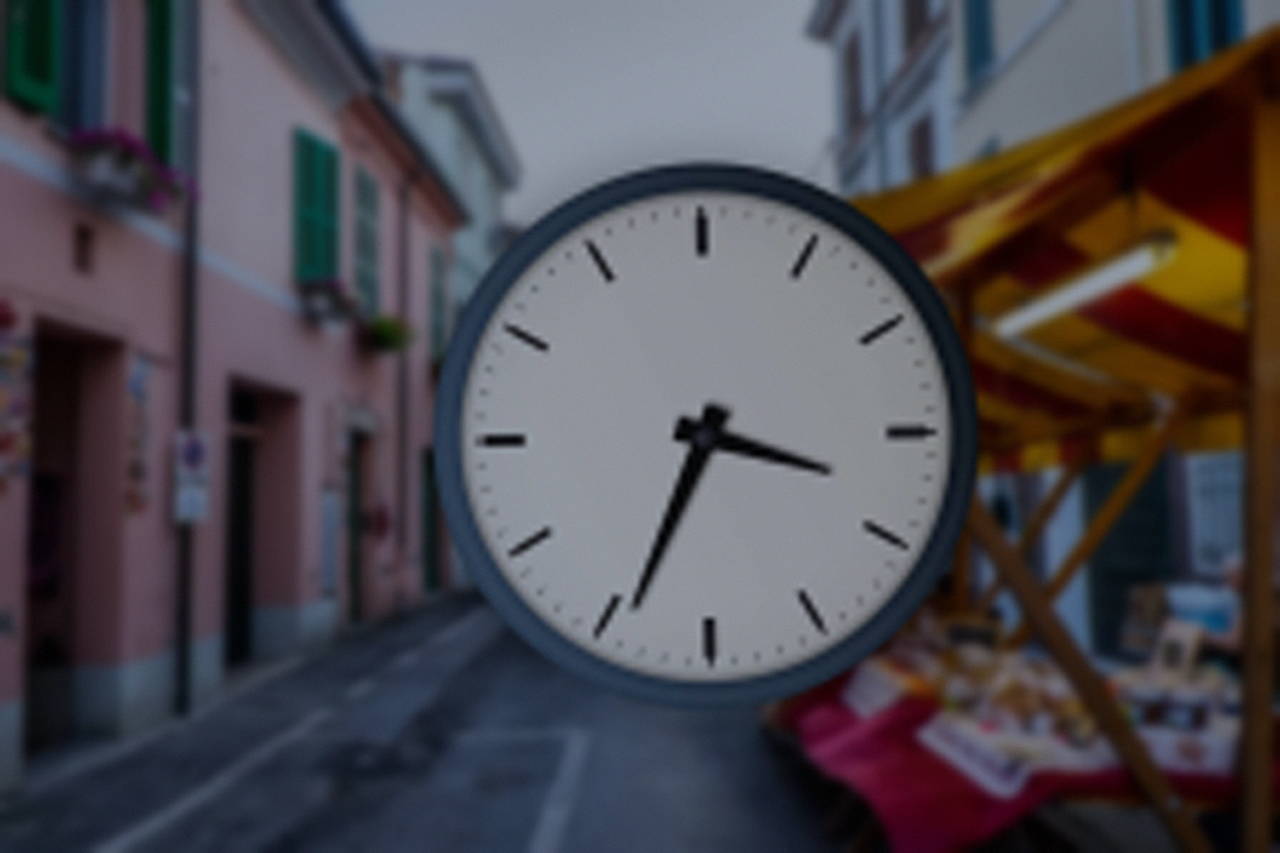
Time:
h=3 m=34
